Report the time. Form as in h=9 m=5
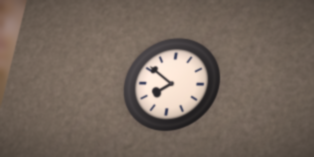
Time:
h=7 m=51
